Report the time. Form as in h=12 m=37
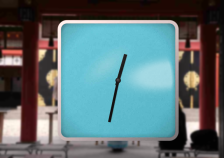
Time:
h=12 m=32
